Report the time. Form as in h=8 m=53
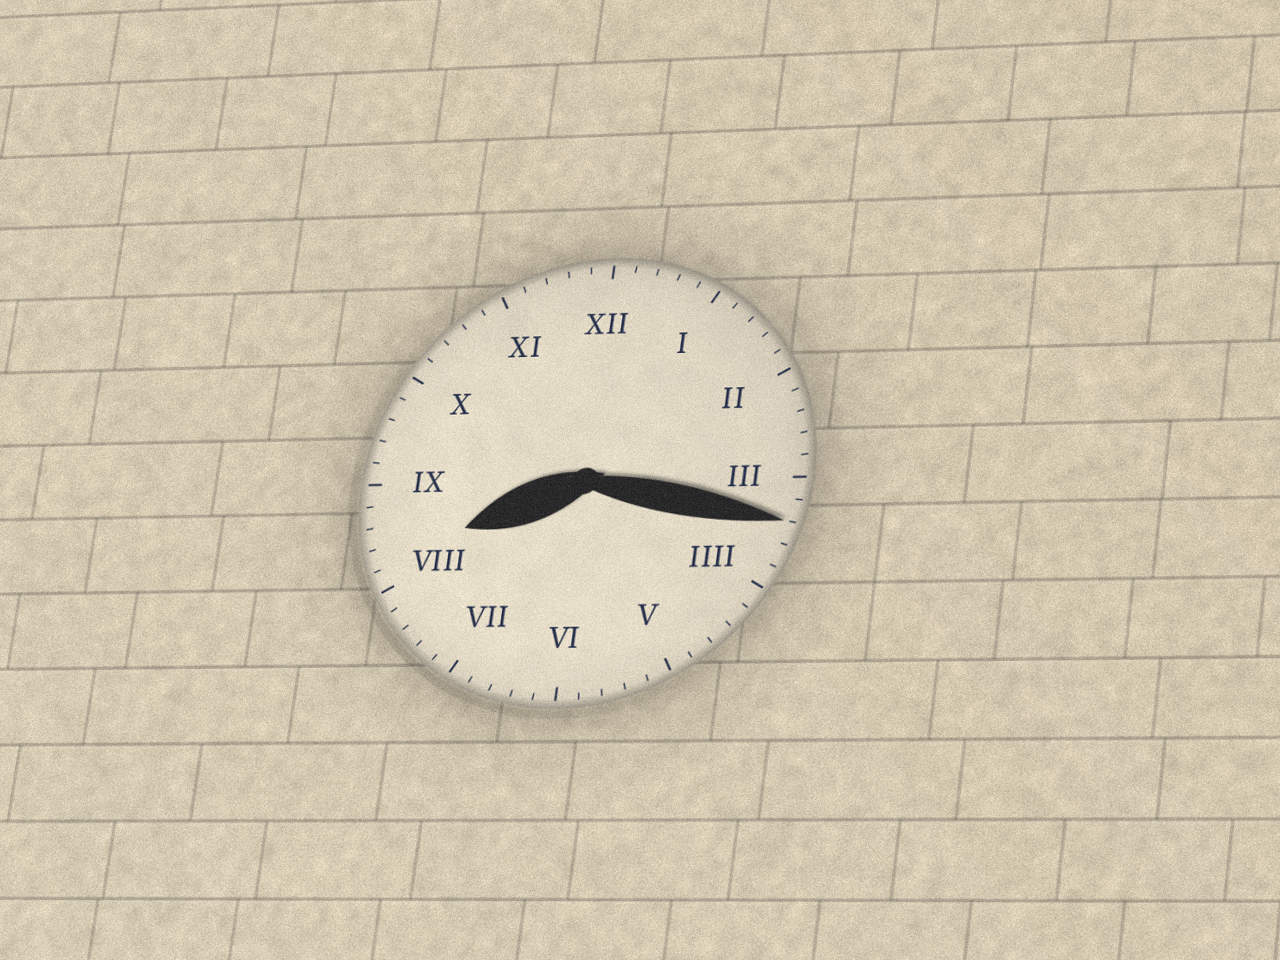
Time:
h=8 m=17
